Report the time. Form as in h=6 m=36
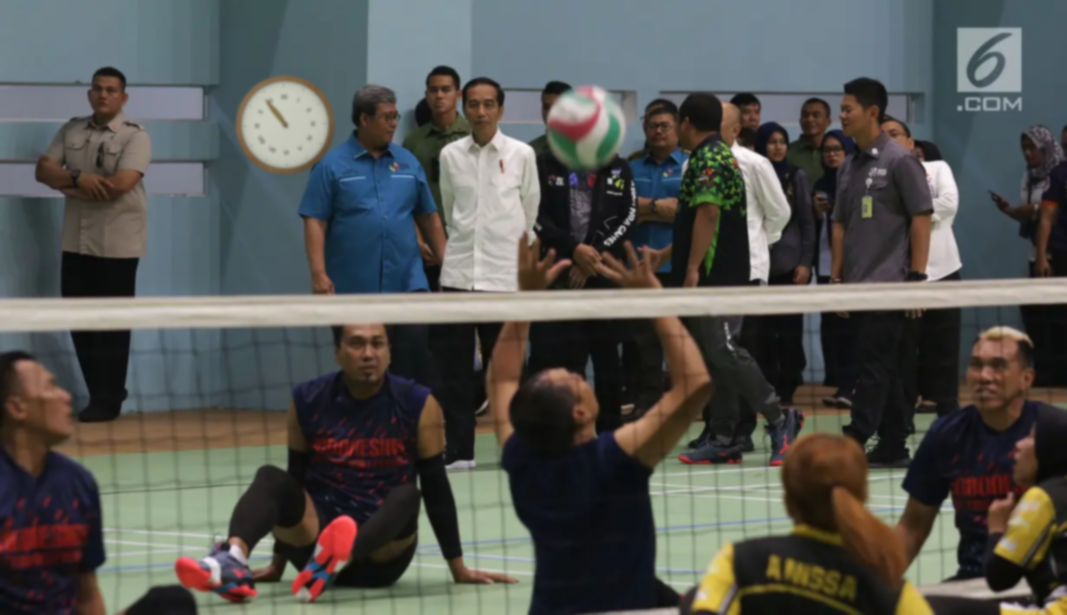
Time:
h=10 m=54
